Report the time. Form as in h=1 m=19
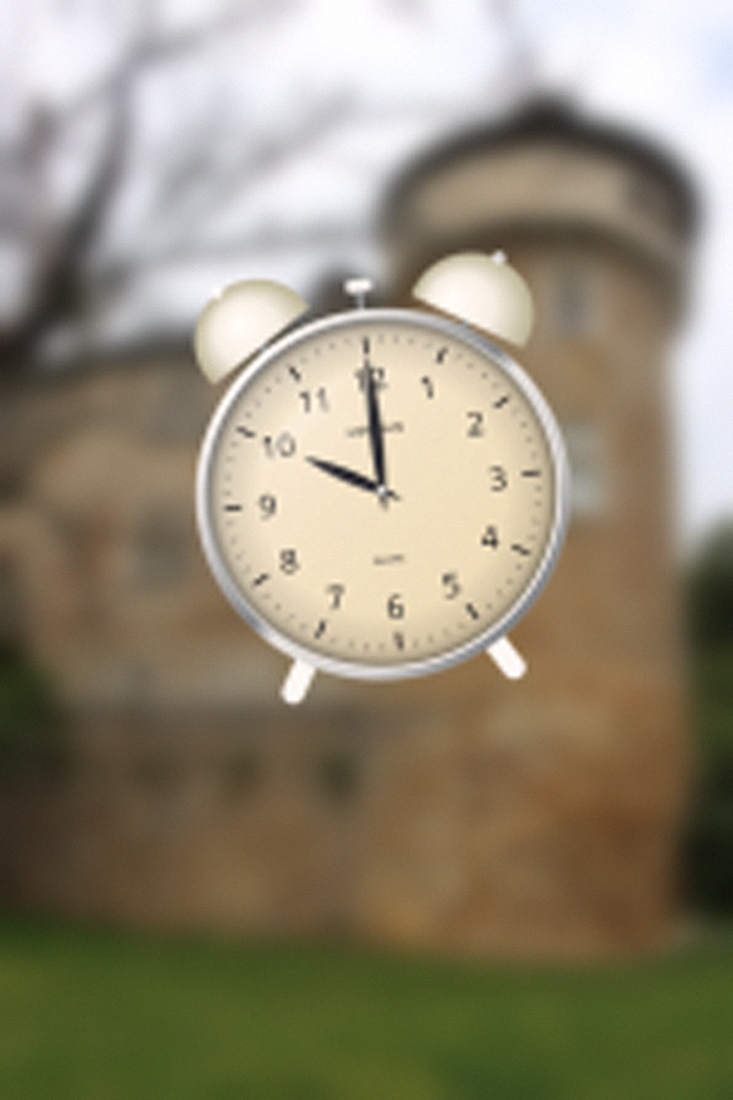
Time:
h=10 m=0
